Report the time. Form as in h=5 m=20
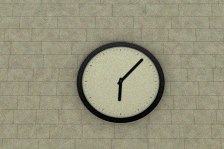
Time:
h=6 m=7
